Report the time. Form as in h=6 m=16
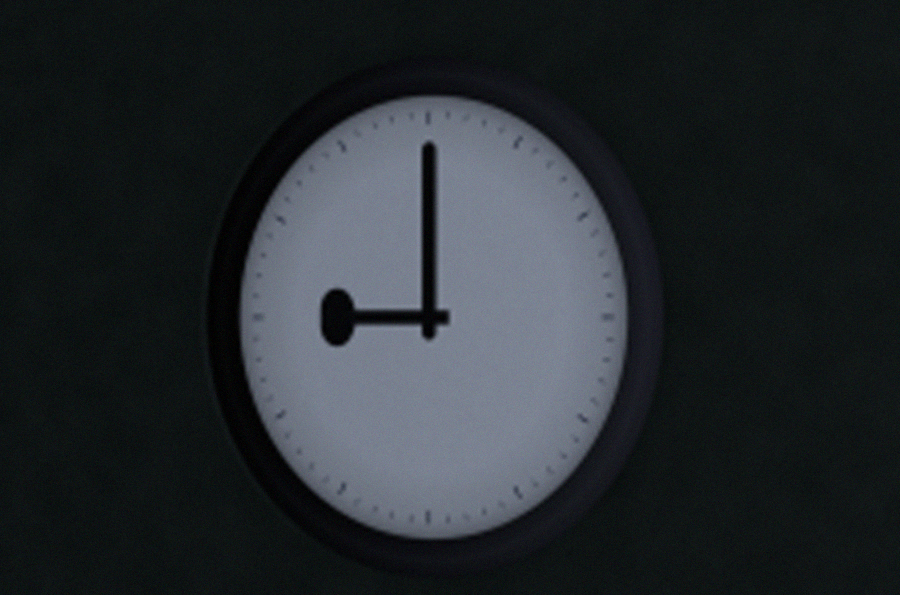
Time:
h=9 m=0
